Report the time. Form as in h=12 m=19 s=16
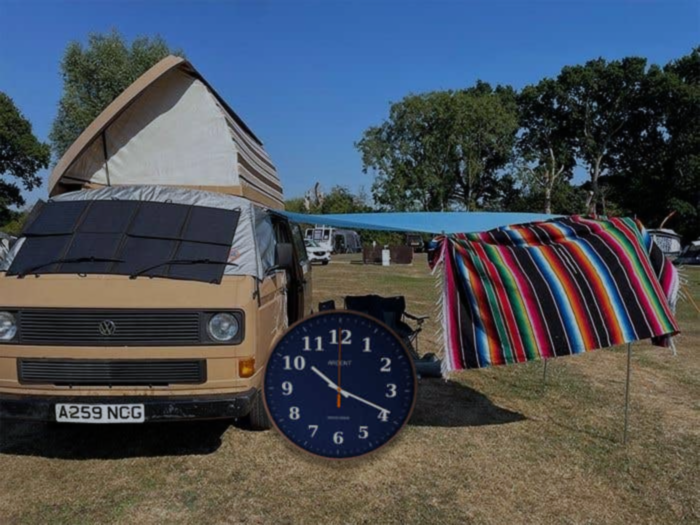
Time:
h=10 m=19 s=0
